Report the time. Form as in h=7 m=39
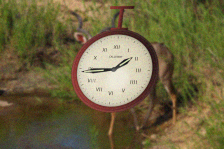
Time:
h=1 m=44
